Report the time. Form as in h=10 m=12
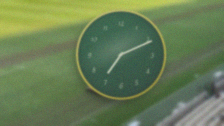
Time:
h=7 m=11
